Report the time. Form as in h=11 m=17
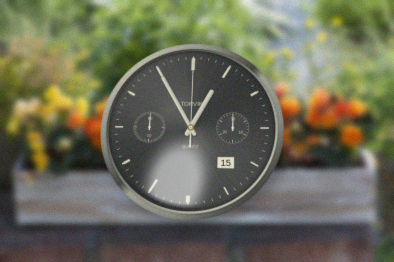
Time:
h=12 m=55
